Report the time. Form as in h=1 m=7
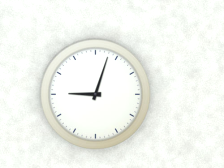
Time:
h=9 m=3
